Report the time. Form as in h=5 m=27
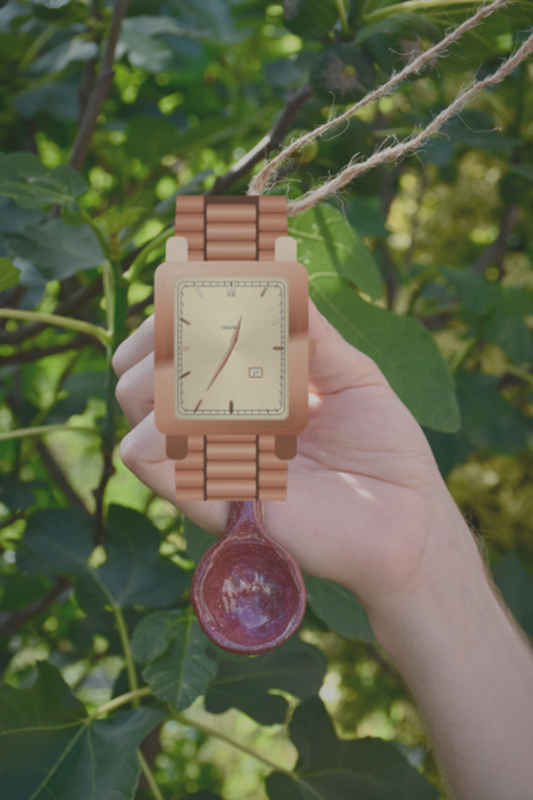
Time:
h=12 m=35
